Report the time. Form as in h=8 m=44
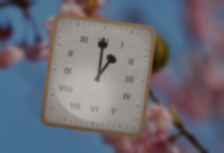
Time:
h=1 m=0
